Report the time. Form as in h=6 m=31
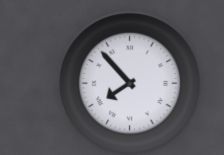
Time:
h=7 m=53
